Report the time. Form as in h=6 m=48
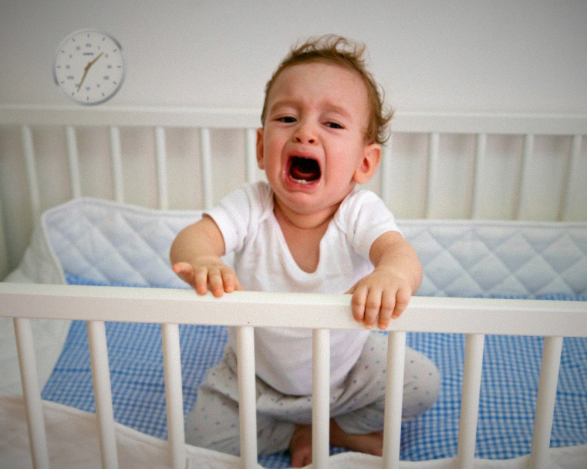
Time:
h=1 m=34
